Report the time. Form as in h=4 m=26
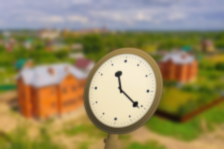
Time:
h=11 m=21
